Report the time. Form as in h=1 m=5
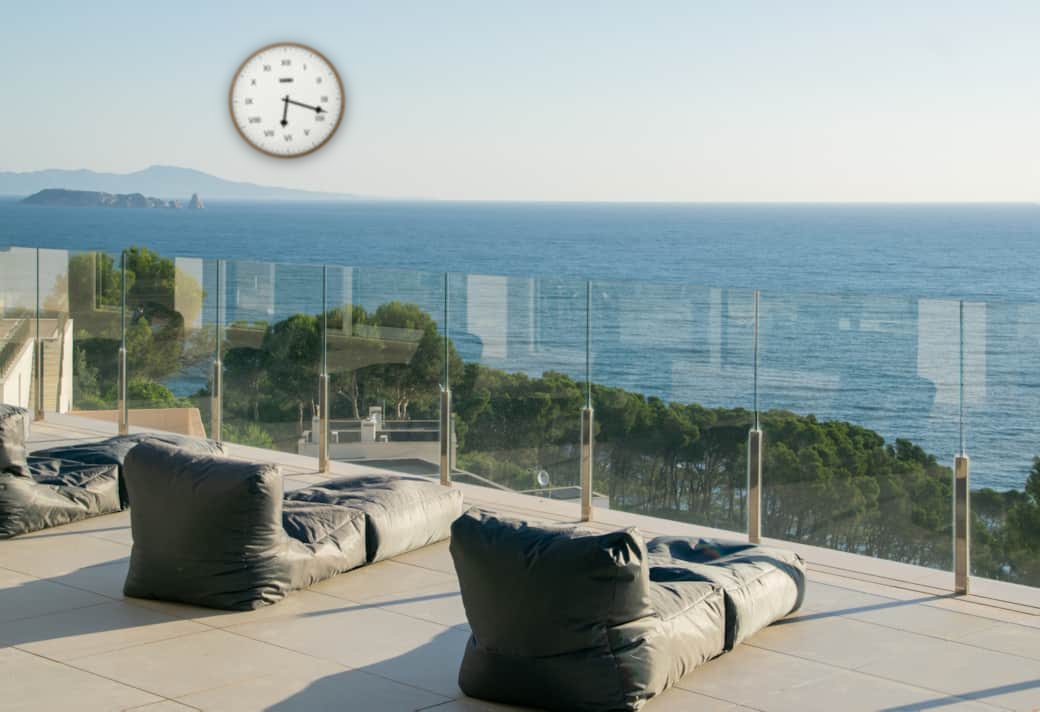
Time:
h=6 m=18
